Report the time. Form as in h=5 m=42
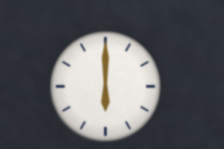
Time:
h=6 m=0
